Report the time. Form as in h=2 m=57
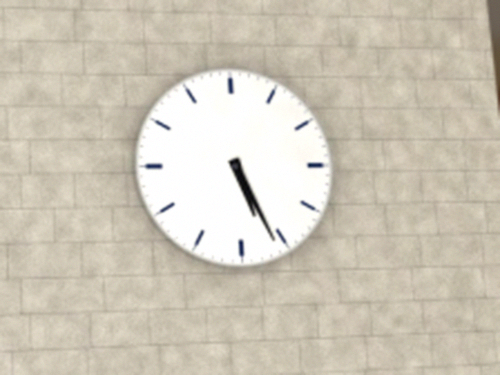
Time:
h=5 m=26
